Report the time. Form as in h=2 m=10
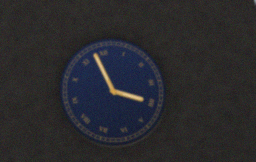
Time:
h=3 m=58
